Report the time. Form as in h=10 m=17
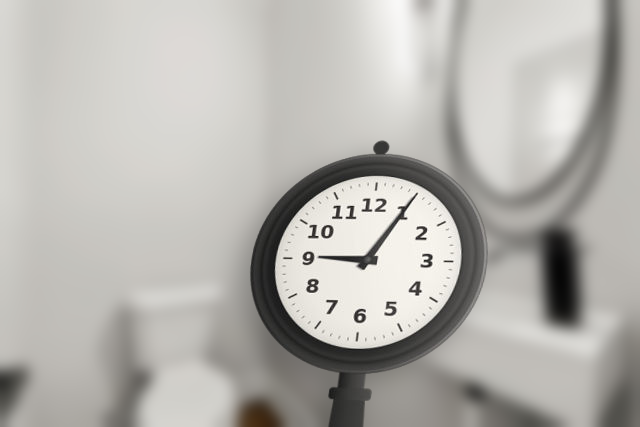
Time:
h=9 m=5
